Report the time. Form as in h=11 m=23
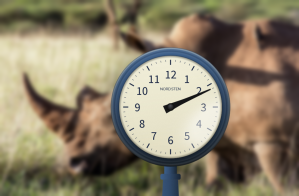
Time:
h=2 m=11
